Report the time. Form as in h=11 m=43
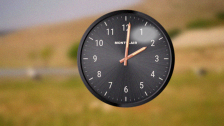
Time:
h=2 m=1
